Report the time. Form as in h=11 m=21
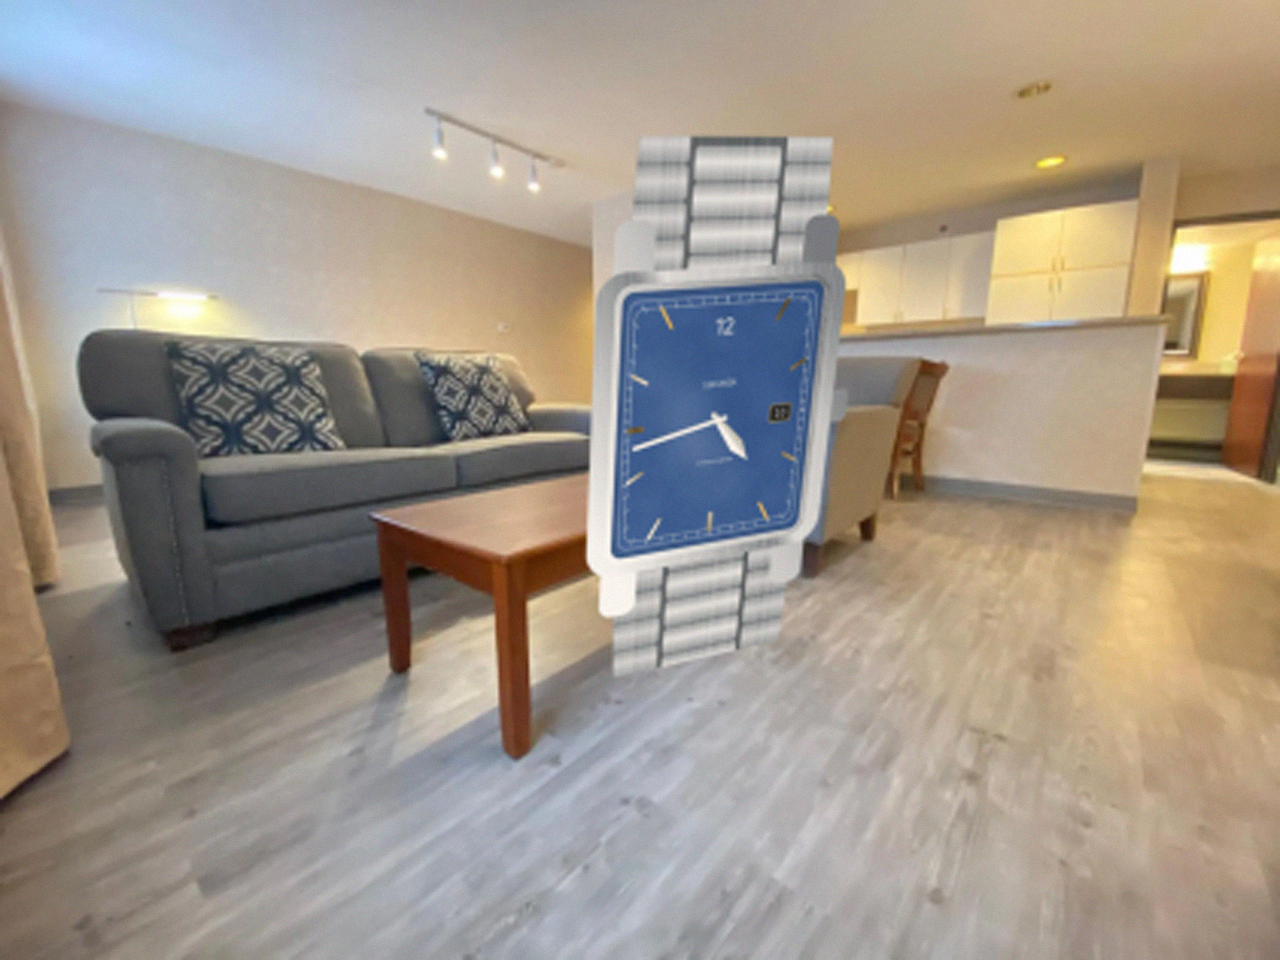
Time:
h=4 m=43
